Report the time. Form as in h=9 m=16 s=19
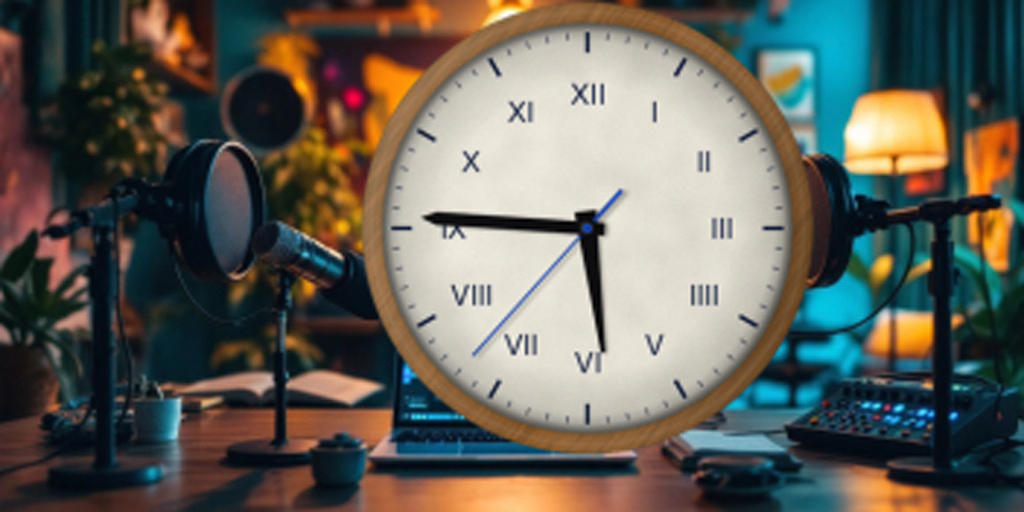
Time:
h=5 m=45 s=37
